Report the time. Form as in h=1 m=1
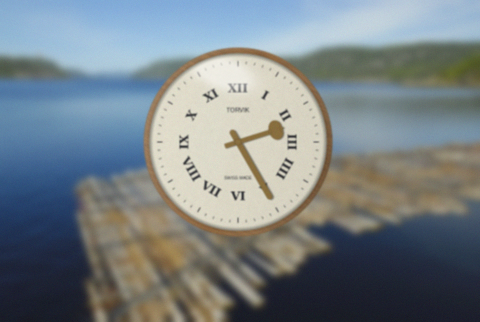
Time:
h=2 m=25
